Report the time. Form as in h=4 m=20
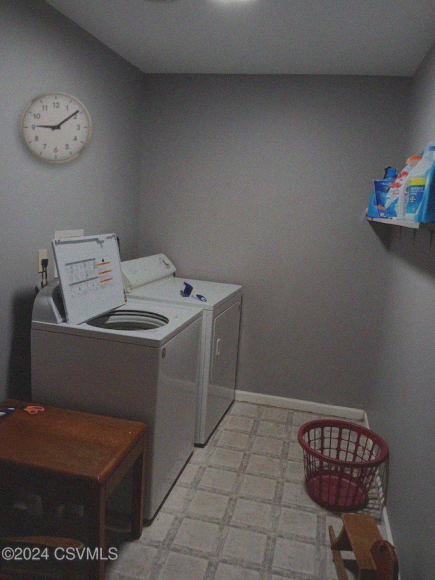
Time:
h=9 m=9
